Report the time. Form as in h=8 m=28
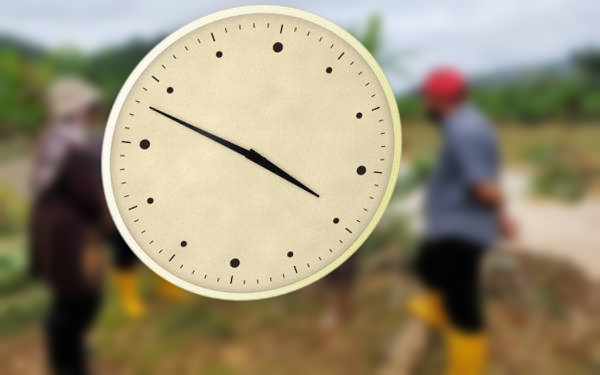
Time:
h=3 m=48
